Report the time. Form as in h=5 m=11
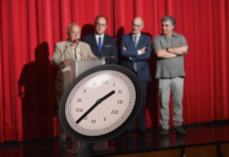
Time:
h=1 m=36
